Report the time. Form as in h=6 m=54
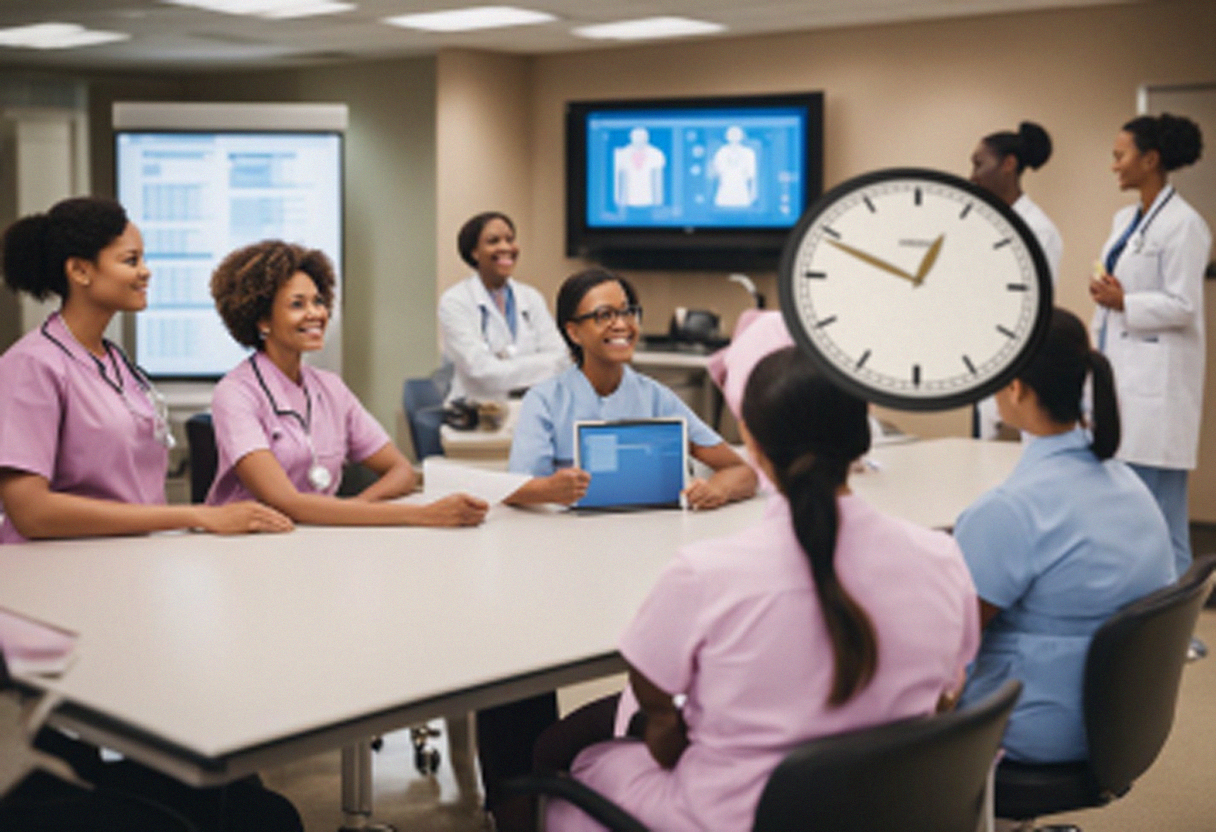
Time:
h=12 m=49
